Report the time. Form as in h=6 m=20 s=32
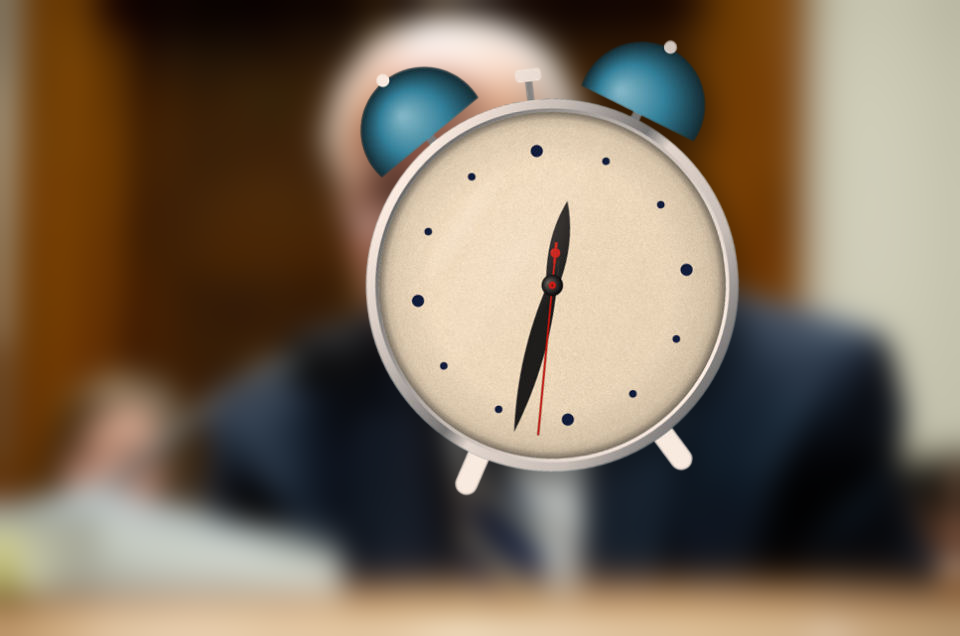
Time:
h=12 m=33 s=32
